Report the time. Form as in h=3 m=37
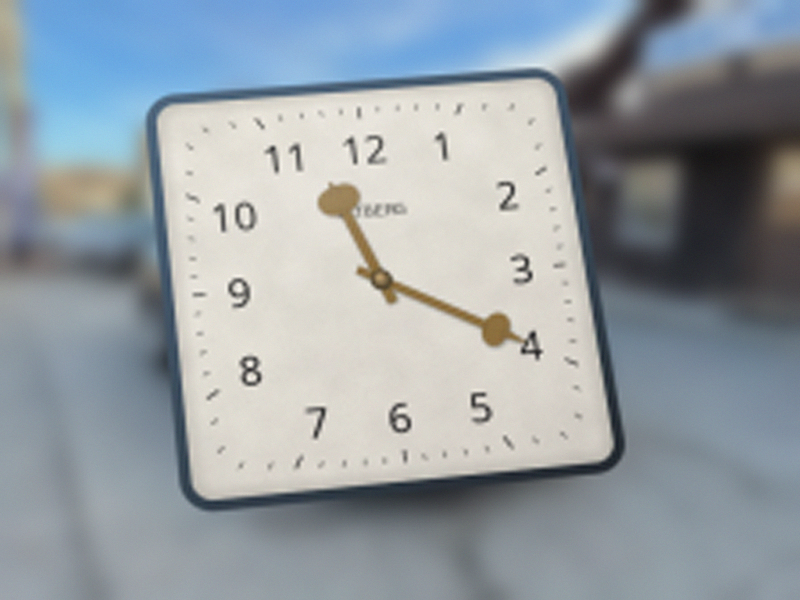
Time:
h=11 m=20
